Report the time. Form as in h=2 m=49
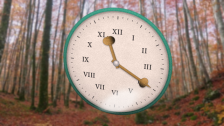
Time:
h=11 m=20
